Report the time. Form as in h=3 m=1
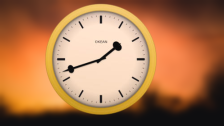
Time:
h=1 m=42
